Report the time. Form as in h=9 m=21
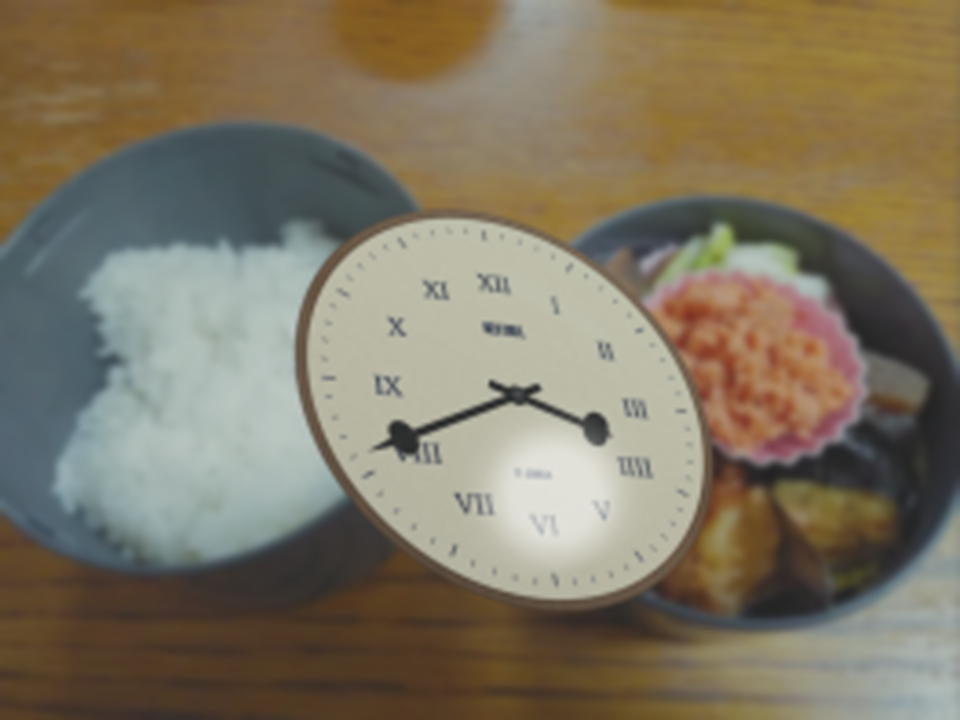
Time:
h=3 m=41
